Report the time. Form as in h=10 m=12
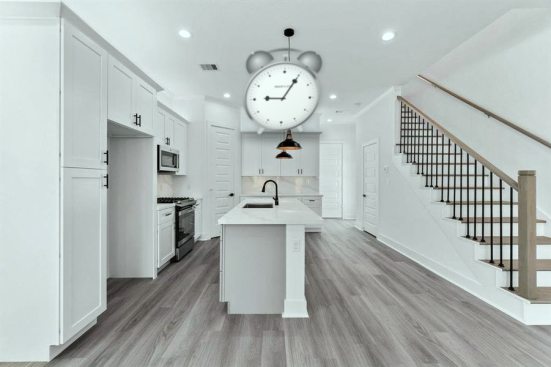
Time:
h=9 m=5
